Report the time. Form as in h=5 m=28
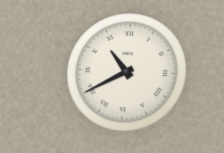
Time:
h=10 m=40
